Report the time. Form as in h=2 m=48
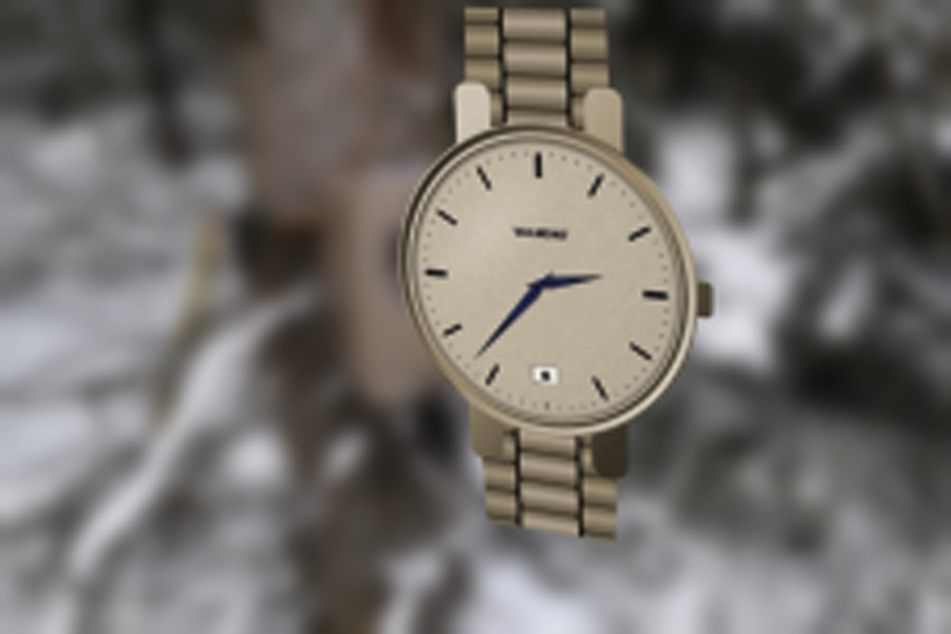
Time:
h=2 m=37
